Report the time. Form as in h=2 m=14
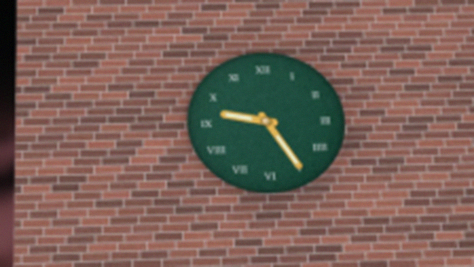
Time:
h=9 m=25
